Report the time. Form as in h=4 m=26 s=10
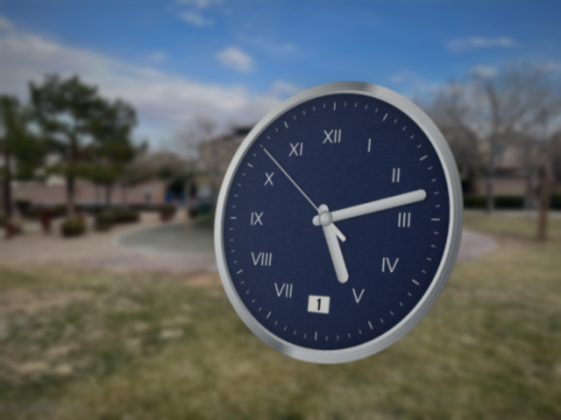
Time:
h=5 m=12 s=52
